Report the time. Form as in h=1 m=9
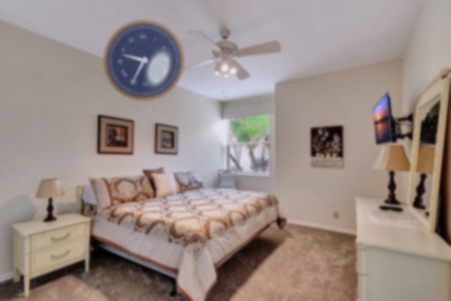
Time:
h=9 m=35
